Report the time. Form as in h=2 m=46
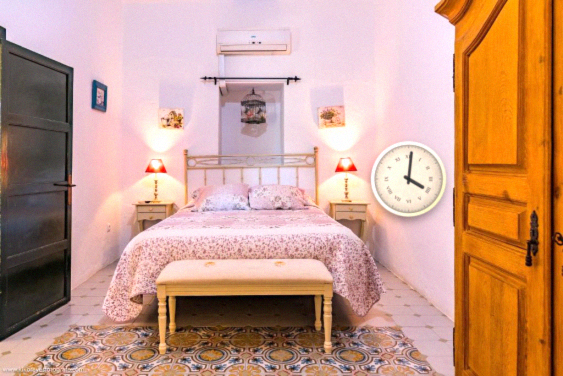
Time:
h=4 m=1
